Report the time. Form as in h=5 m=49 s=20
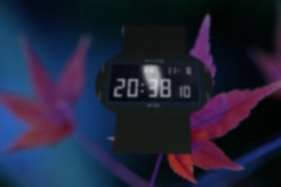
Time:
h=20 m=38 s=10
